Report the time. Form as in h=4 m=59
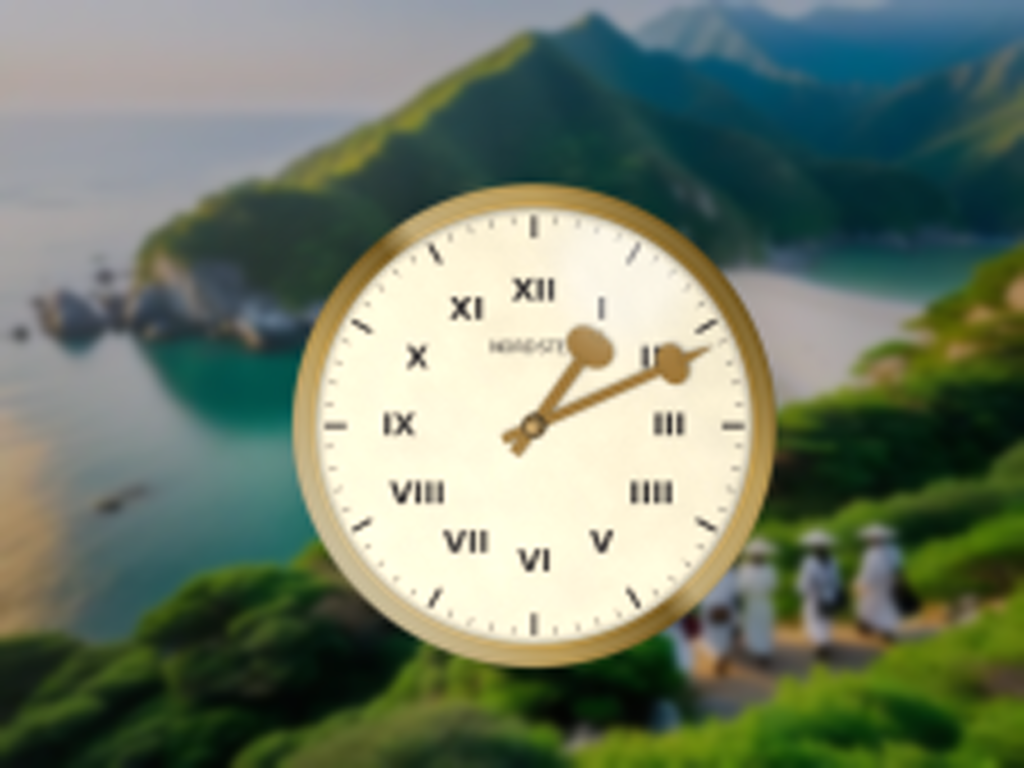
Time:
h=1 m=11
